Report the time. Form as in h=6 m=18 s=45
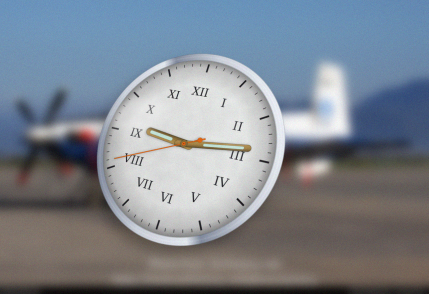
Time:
h=9 m=13 s=41
